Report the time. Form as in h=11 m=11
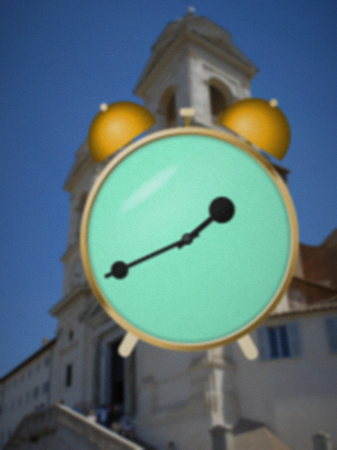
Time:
h=1 m=41
